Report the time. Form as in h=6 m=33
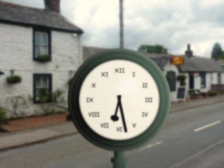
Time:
h=6 m=28
